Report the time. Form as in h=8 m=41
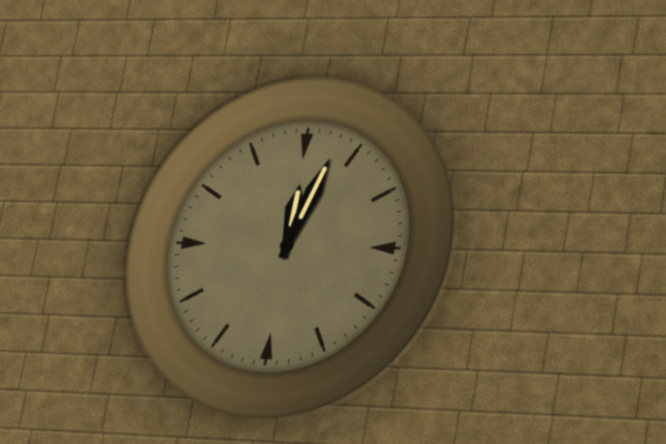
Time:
h=12 m=3
